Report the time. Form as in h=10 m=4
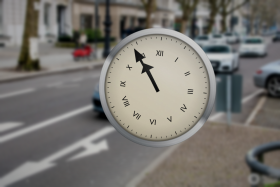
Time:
h=10 m=54
